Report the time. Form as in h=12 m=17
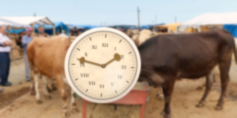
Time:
h=1 m=47
